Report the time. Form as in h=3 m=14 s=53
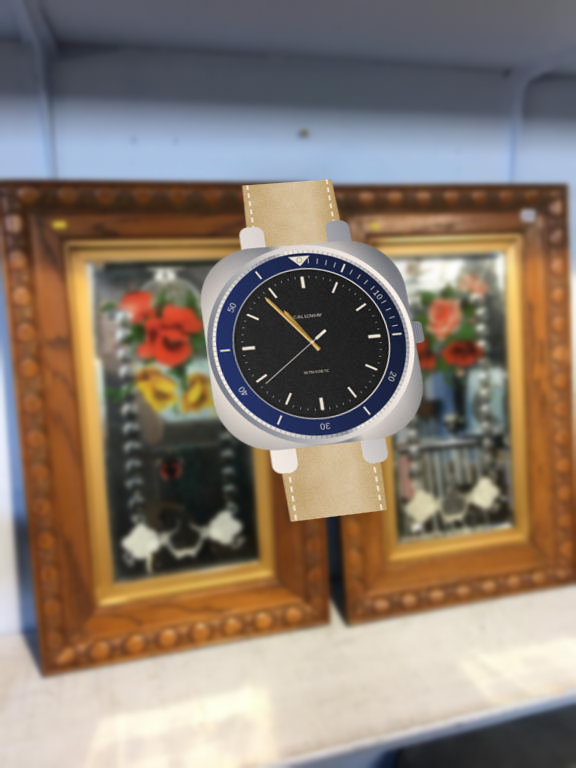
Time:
h=10 m=53 s=39
